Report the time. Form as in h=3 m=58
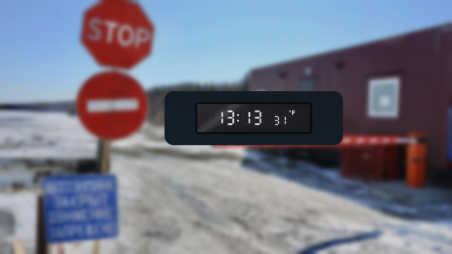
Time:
h=13 m=13
